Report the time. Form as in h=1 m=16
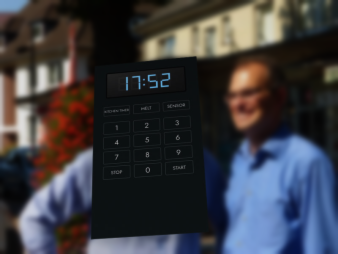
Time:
h=17 m=52
